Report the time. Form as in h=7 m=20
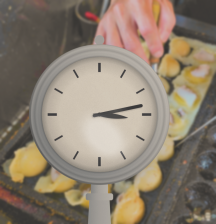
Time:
h=3 m=13
